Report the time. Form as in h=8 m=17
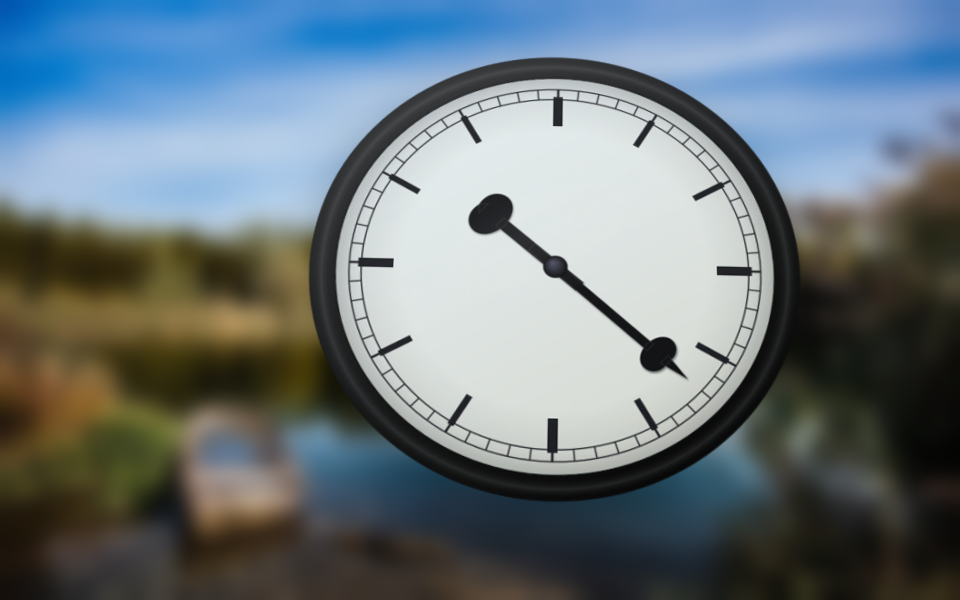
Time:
h=10 m=22
